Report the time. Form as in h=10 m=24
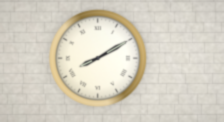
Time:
h=8 m=10
